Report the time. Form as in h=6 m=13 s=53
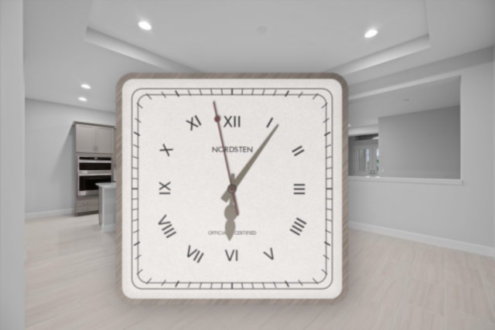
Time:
h=6 m=5 s=58
